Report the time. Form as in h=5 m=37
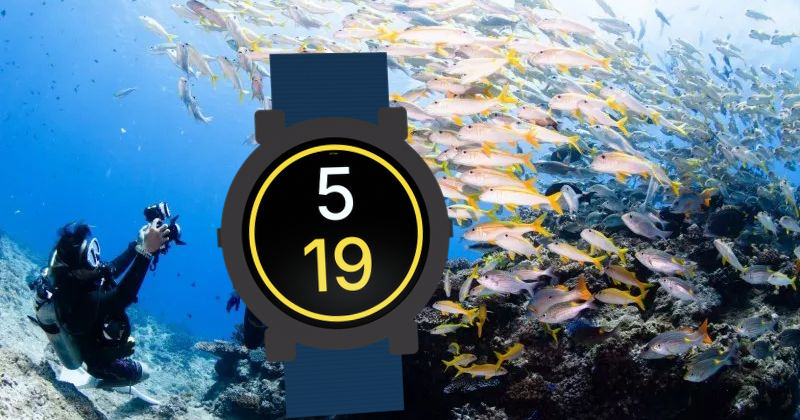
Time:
h=5 m=19
